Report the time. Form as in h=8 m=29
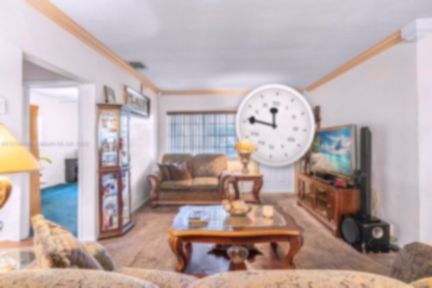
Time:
h=11 m=46
